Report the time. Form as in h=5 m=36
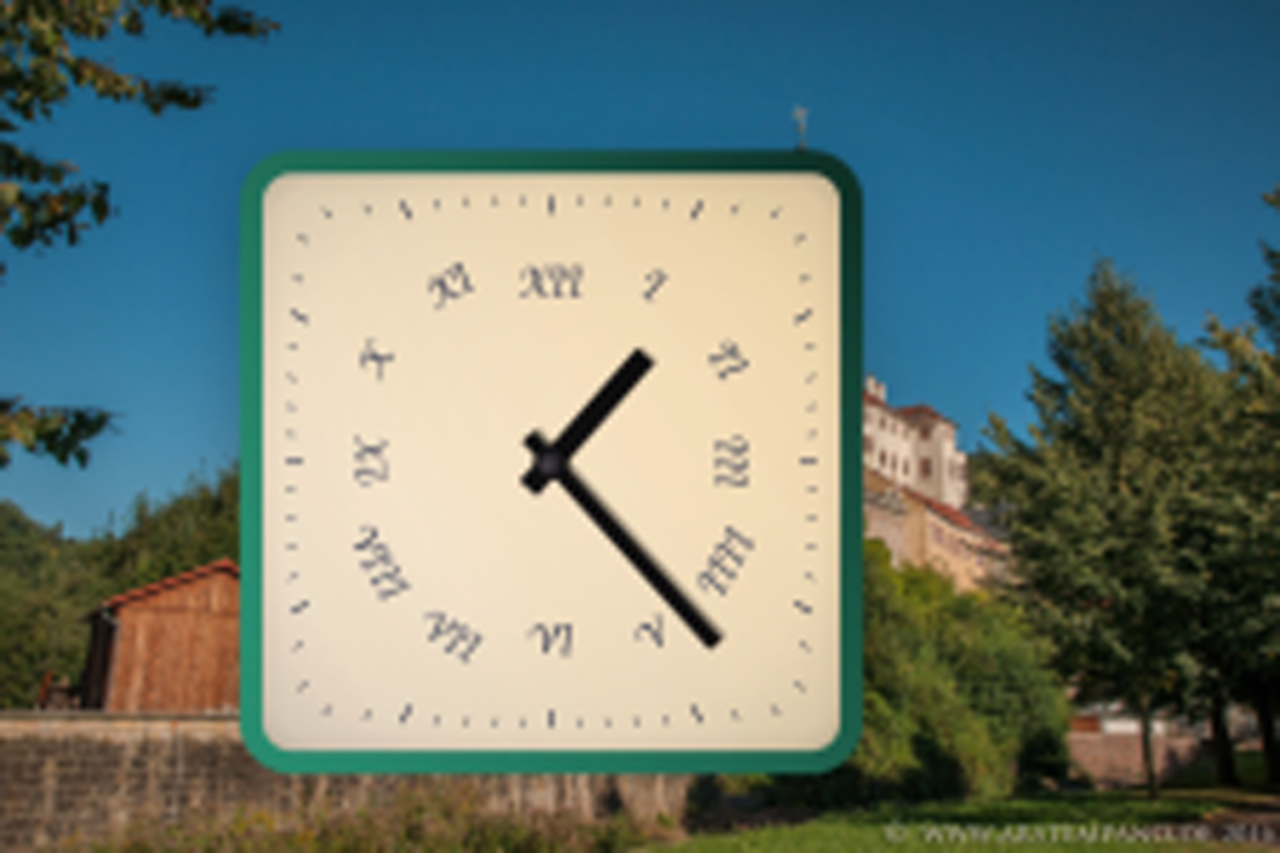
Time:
h=1 m=23
